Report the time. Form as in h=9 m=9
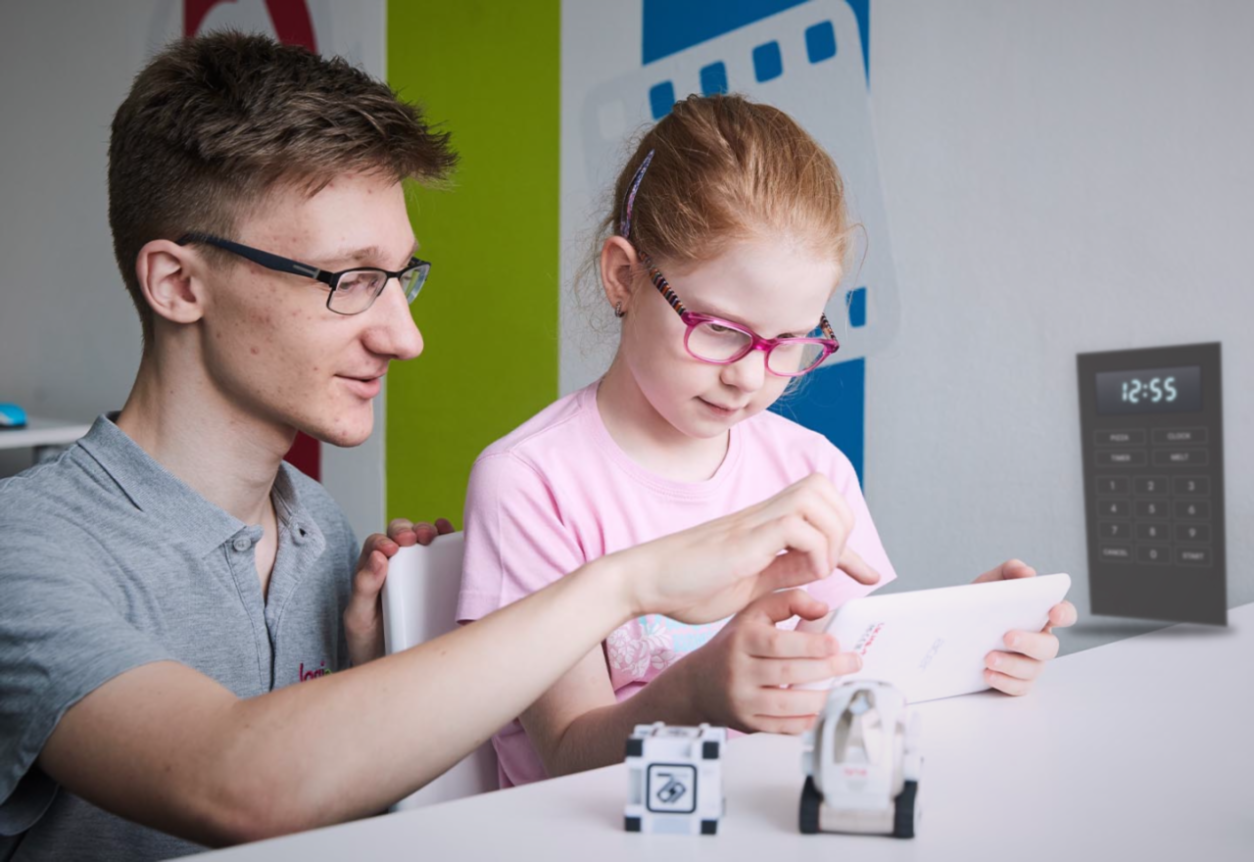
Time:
h=12 m=55
